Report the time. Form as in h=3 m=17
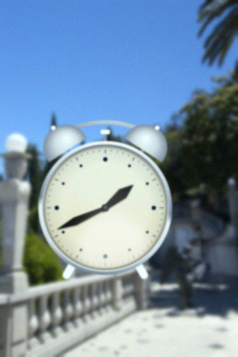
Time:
h=1 m=41
